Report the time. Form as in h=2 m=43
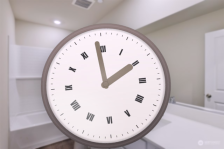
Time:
h=1 m=59
